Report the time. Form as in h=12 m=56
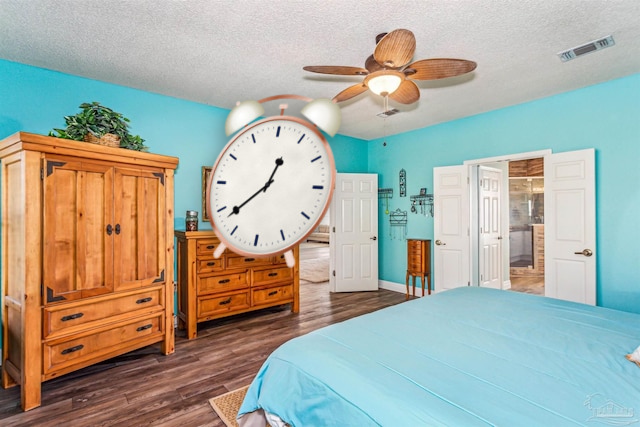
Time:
h=12 m=38
